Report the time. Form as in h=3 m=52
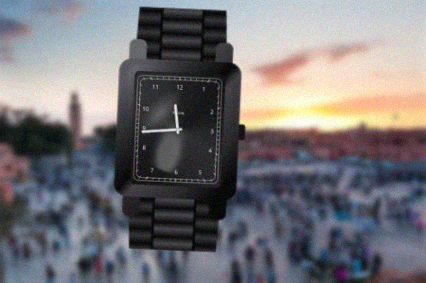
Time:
h=11 m=44
